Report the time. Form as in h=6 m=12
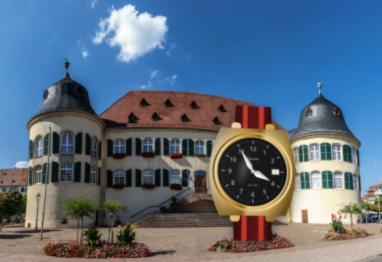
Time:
h=3 m=55
